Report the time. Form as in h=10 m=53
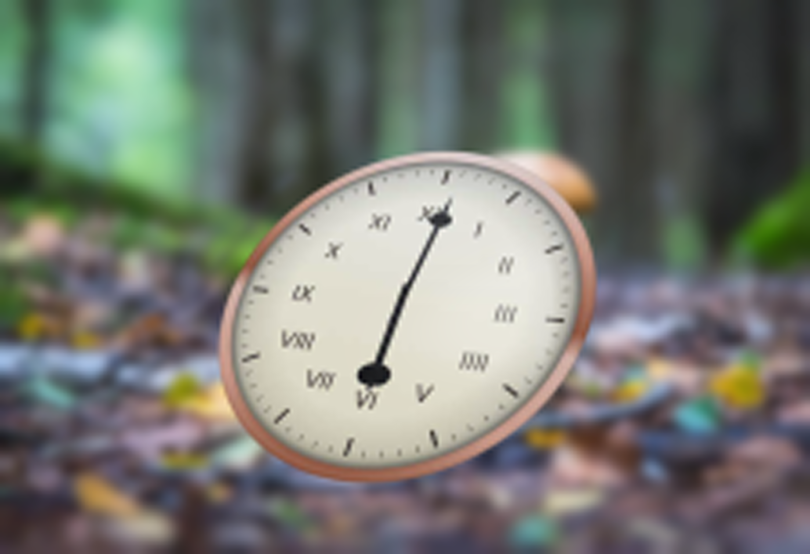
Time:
h=6 m=1
